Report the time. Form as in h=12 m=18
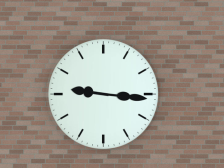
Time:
h=9 m=16
